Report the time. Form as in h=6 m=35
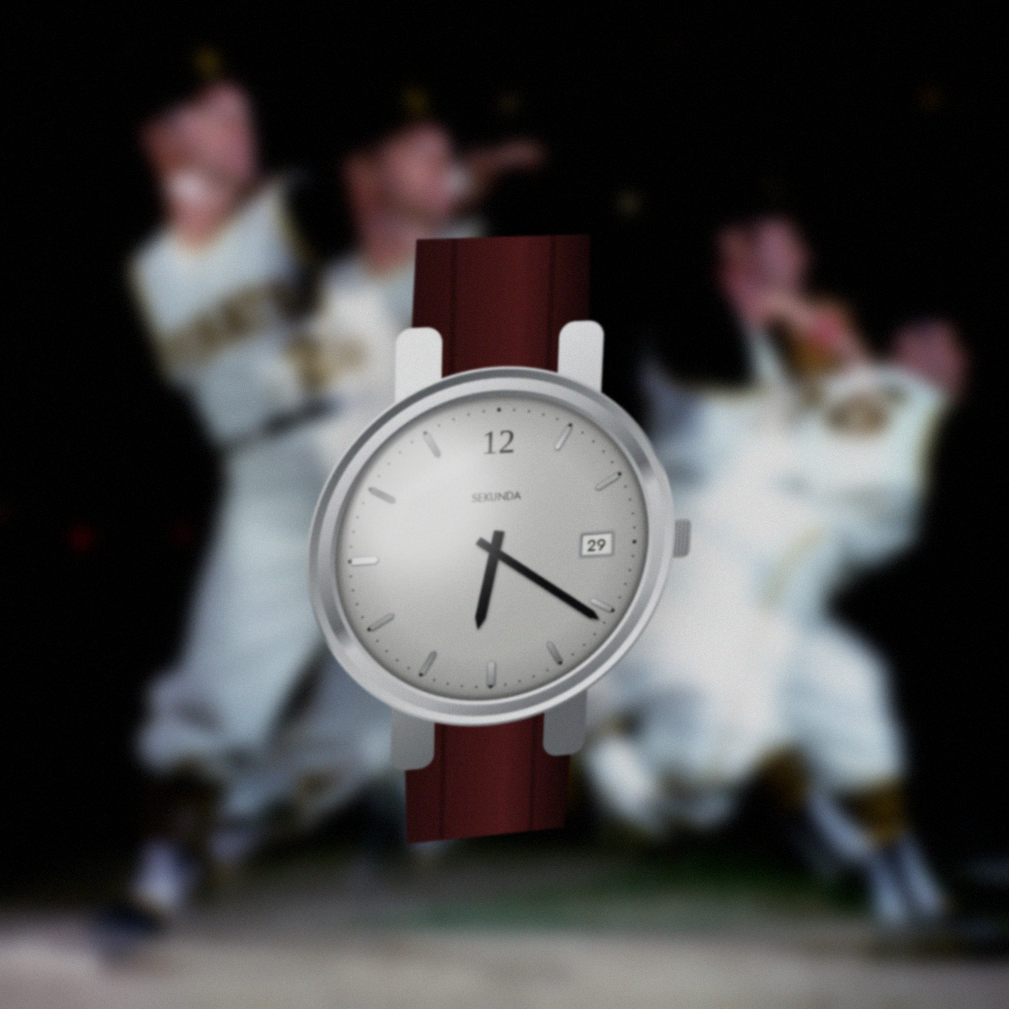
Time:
h=6 m=21
